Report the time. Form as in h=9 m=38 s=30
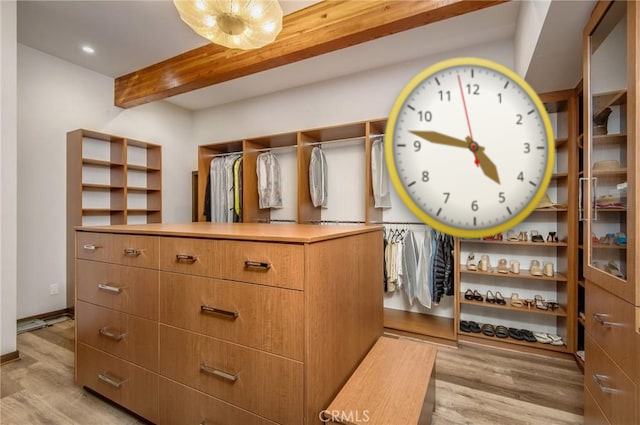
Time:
h=4 m=46 s=58
